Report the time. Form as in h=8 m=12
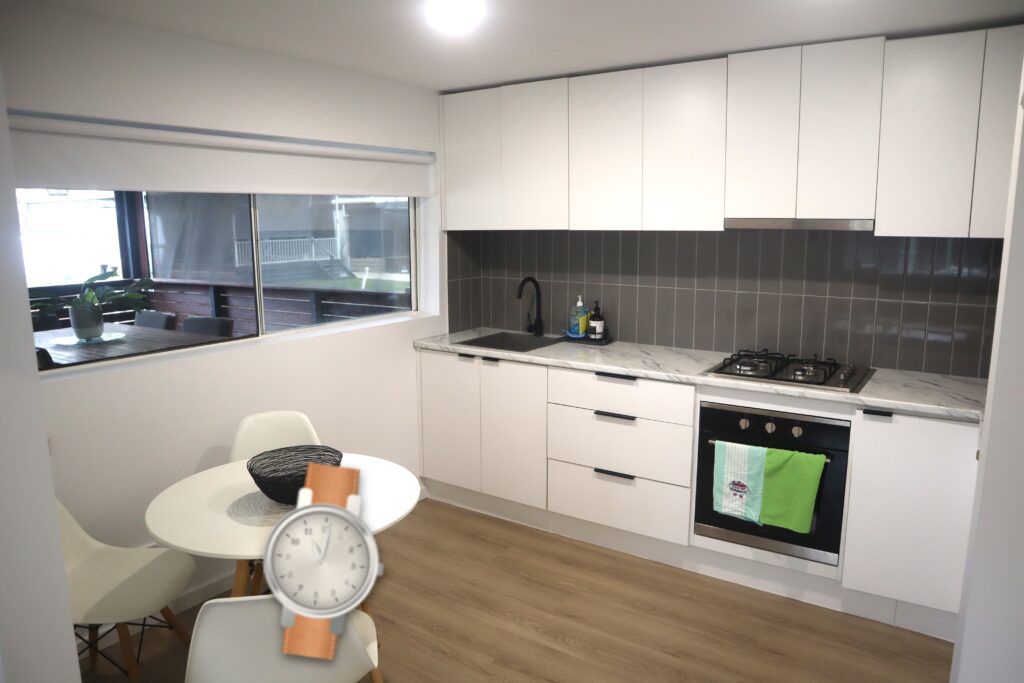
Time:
h=11 m=1
